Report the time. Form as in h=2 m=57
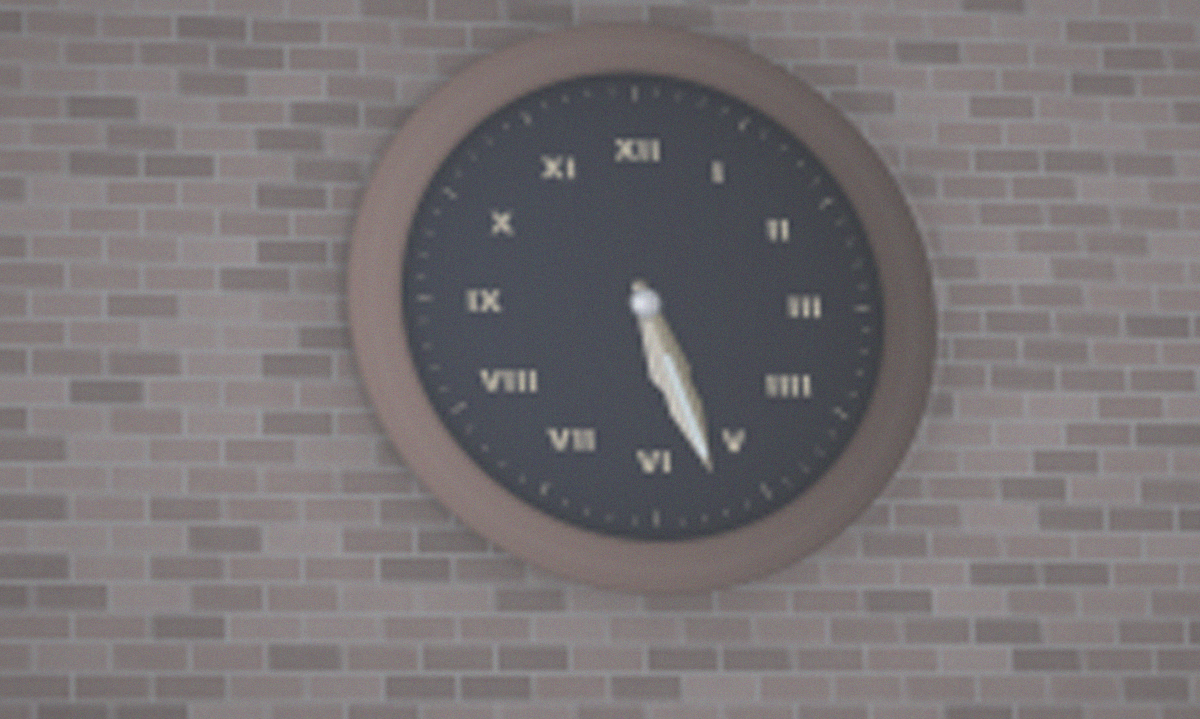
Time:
h=5 m=27
